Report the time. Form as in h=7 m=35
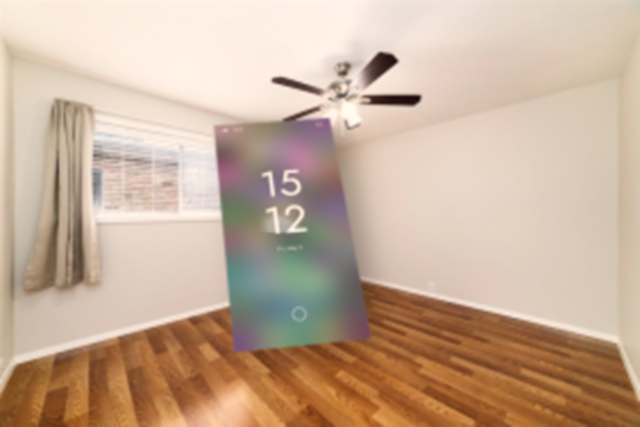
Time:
h=15 m=12
